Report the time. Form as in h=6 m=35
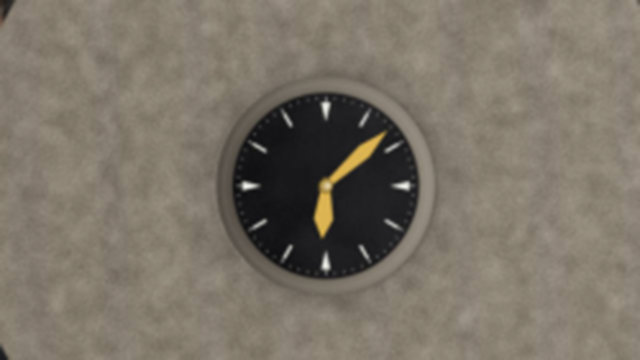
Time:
h=6 m=8
